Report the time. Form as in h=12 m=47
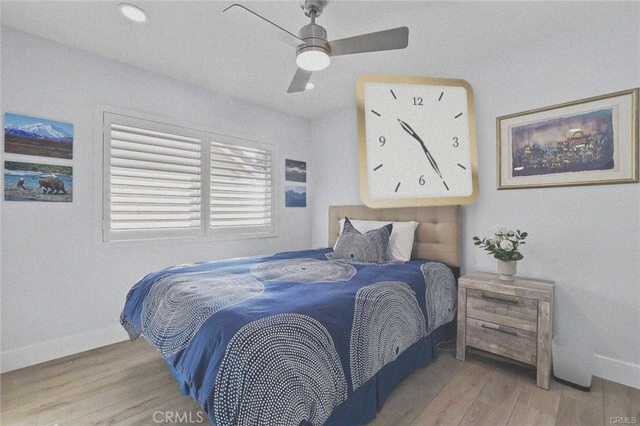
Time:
h=10 m=25
